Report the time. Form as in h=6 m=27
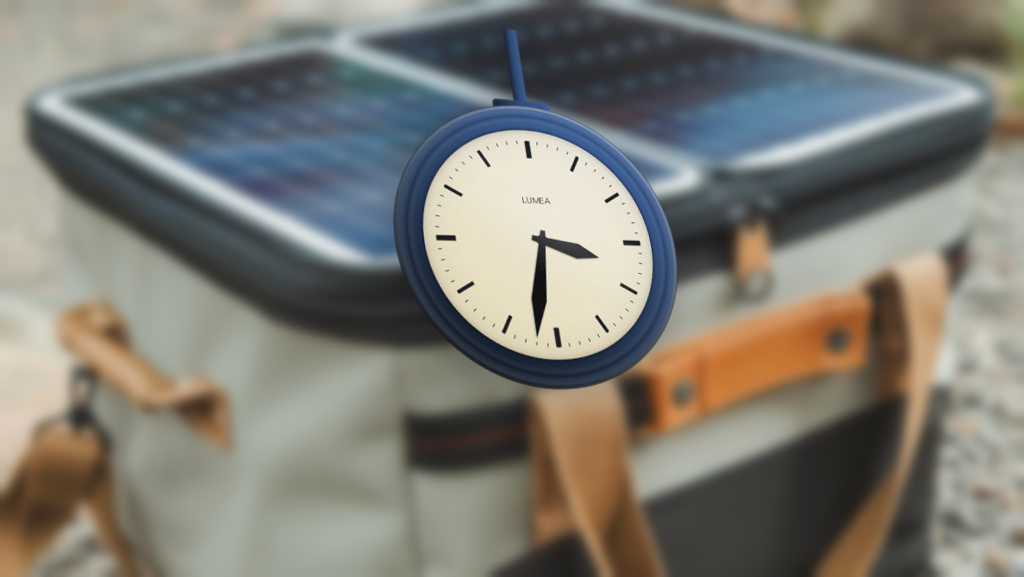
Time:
h=3 m=32
